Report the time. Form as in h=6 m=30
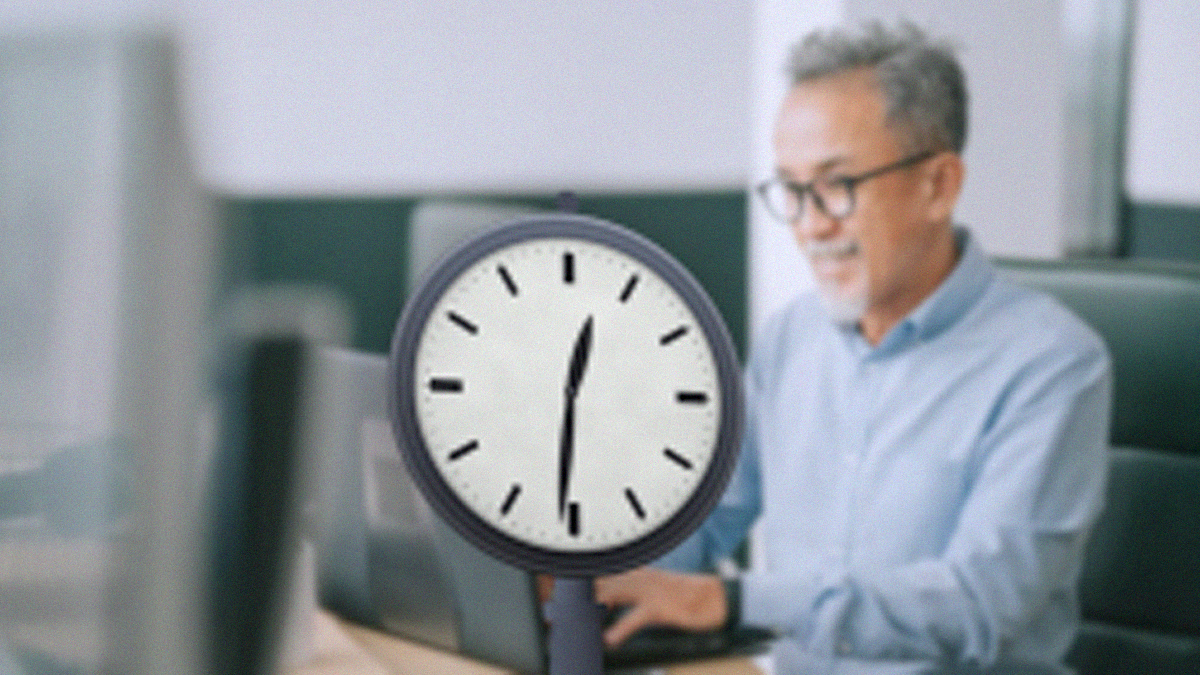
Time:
h=12 m=31
